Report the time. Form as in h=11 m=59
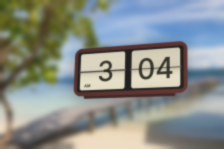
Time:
h=3 m=4
